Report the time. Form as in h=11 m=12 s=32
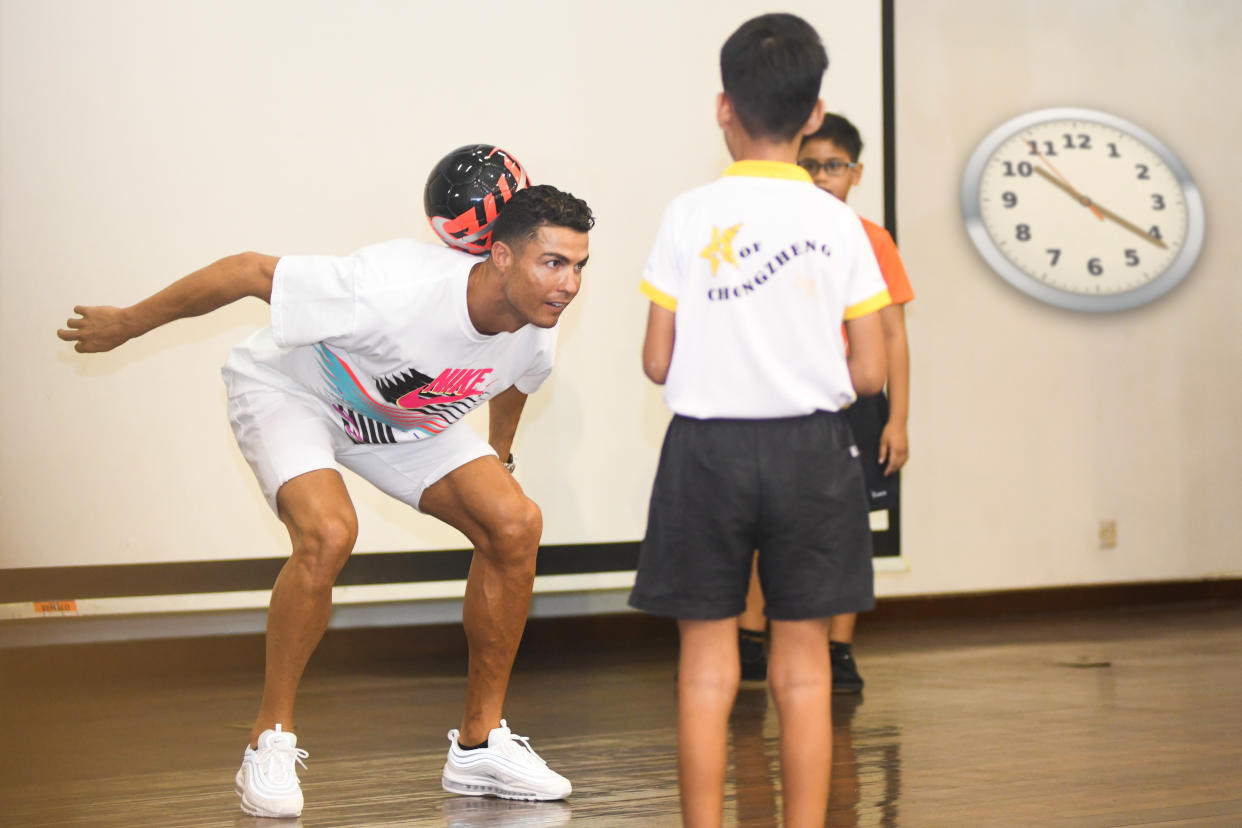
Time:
h=10 m=20 s=54
